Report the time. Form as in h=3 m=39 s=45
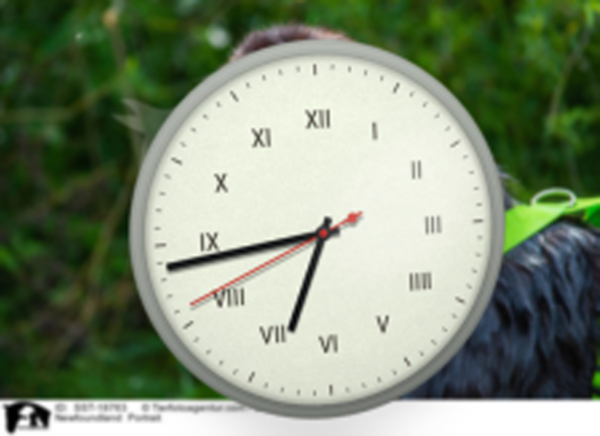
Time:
h=6 m=43 s=41
